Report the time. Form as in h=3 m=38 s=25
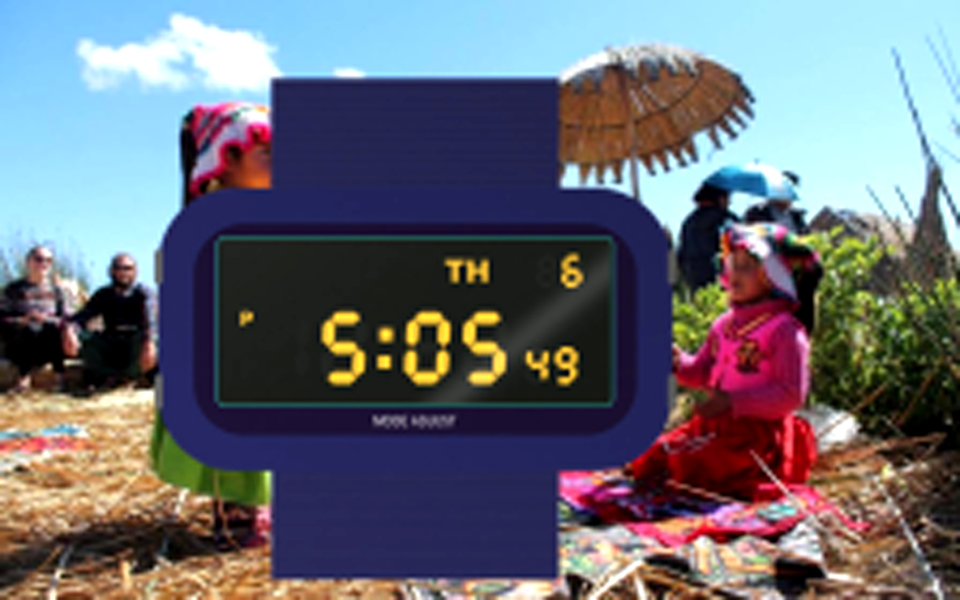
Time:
h=5 m=5 s=49
